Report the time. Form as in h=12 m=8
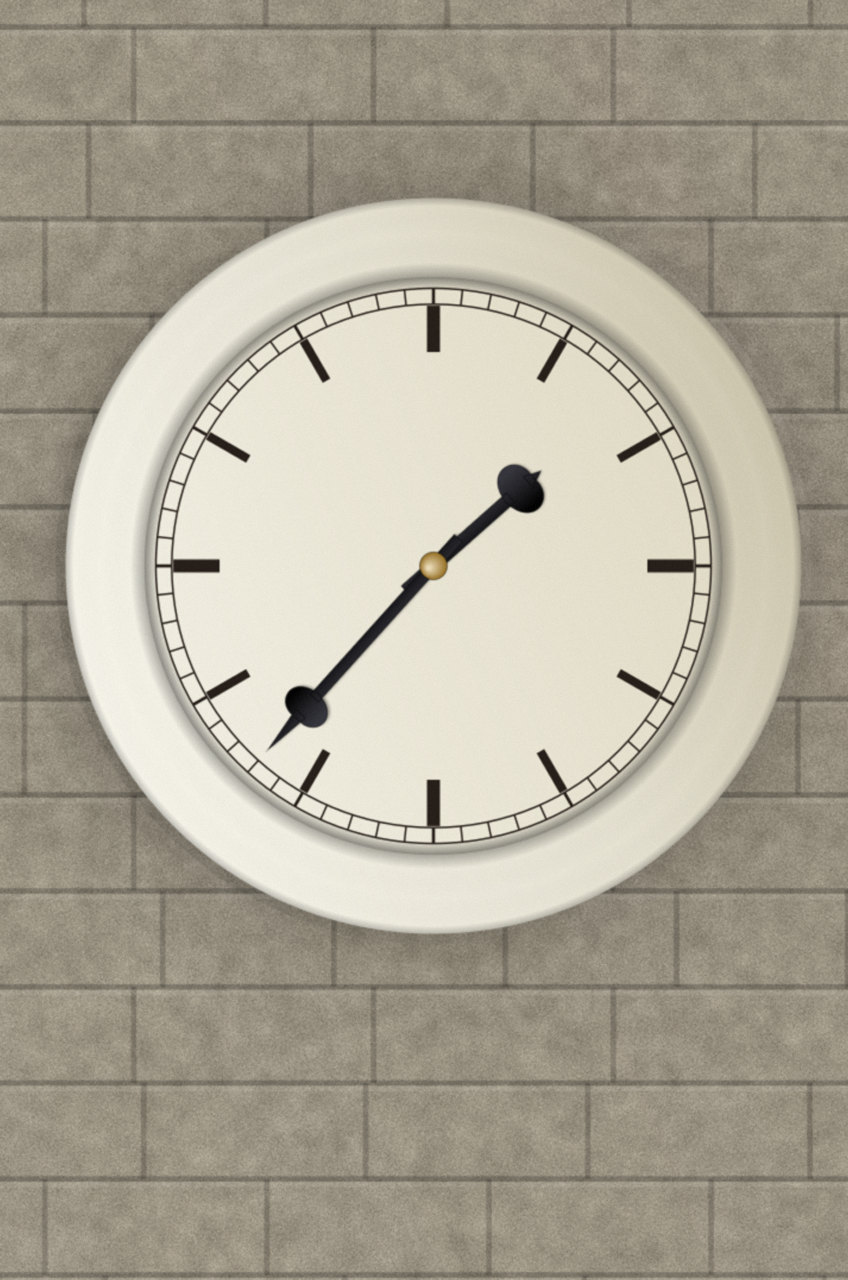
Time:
h=1 m=37
